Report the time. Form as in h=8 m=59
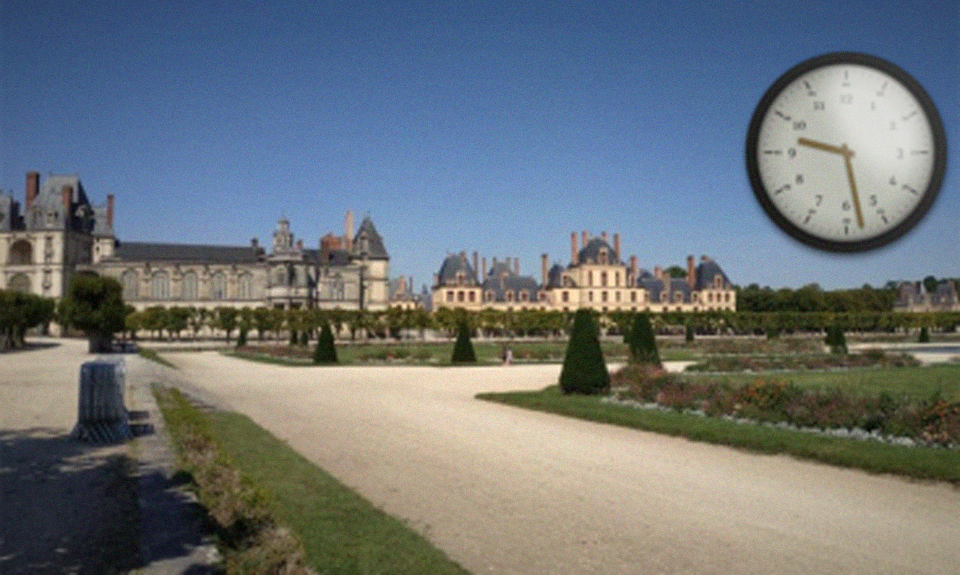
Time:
h=9 m=28
